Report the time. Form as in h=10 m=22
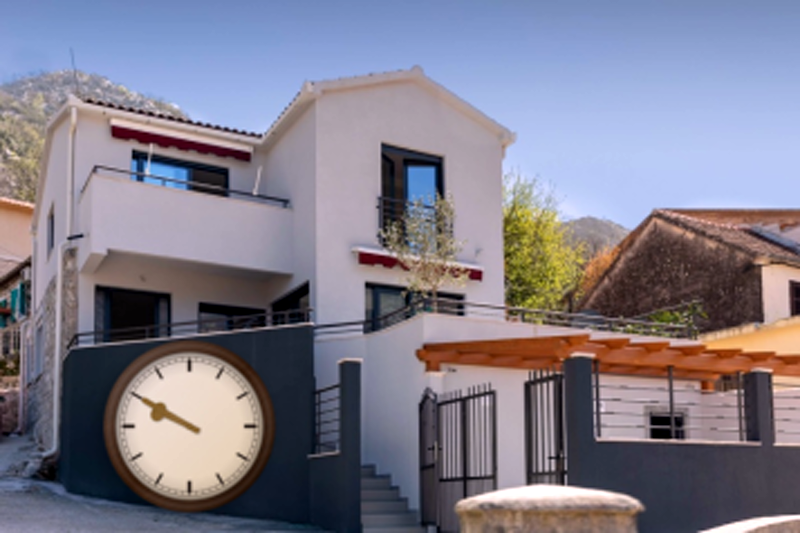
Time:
h=9 m=50
